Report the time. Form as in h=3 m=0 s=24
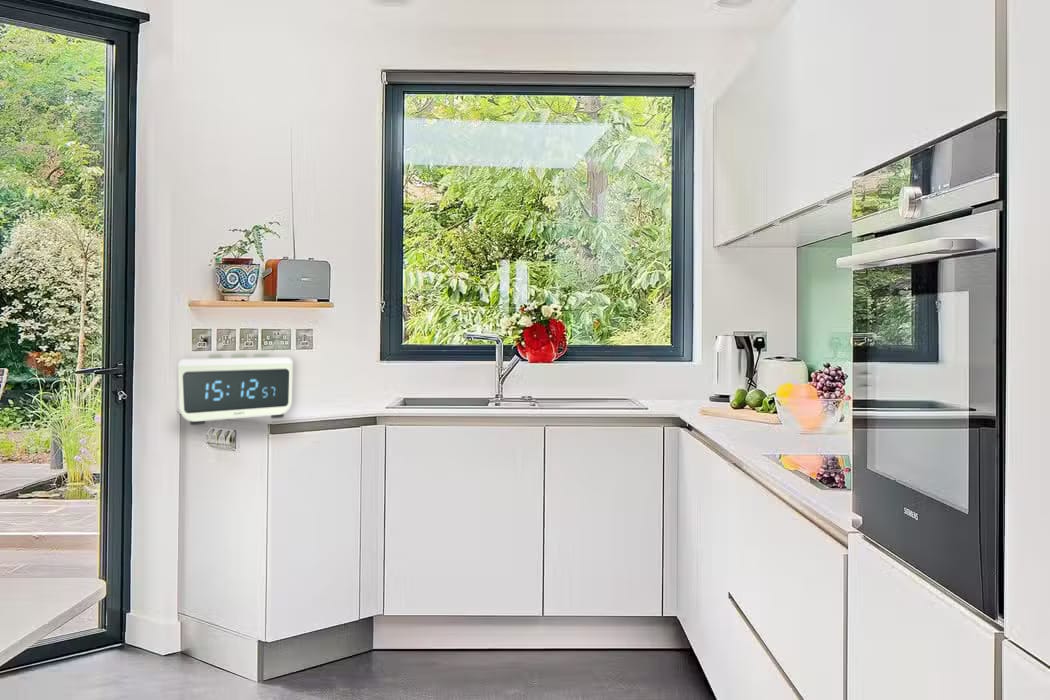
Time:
h=15 m=12 s=57
